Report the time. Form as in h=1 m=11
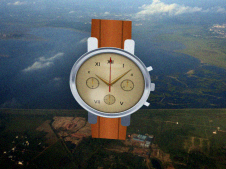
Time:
h=10 m=8
